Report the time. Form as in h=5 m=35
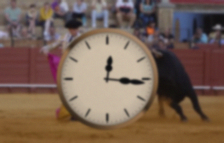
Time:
h=12 m=16
